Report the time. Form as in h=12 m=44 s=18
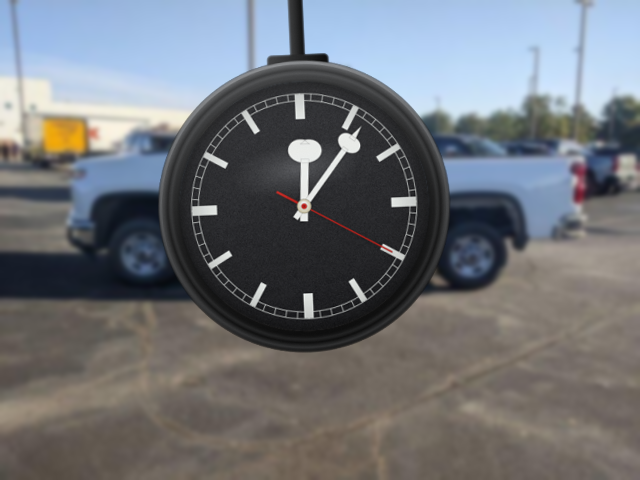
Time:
h=12 m=6 s=20
